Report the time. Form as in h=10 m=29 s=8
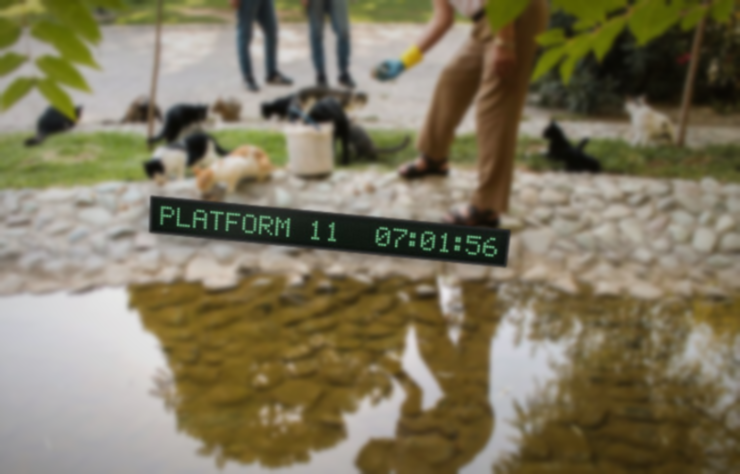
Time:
h=7 m=1 s=56
